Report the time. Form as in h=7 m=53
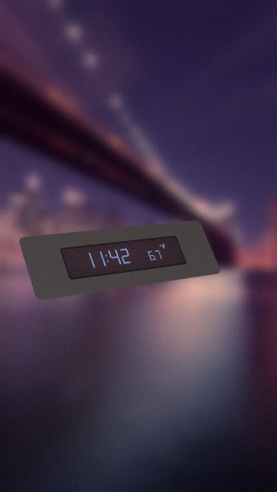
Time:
h=11 m=42
